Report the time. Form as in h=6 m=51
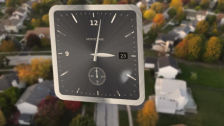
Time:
h=3 m=2
